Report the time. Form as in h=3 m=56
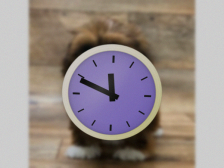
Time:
h=11 m=49
